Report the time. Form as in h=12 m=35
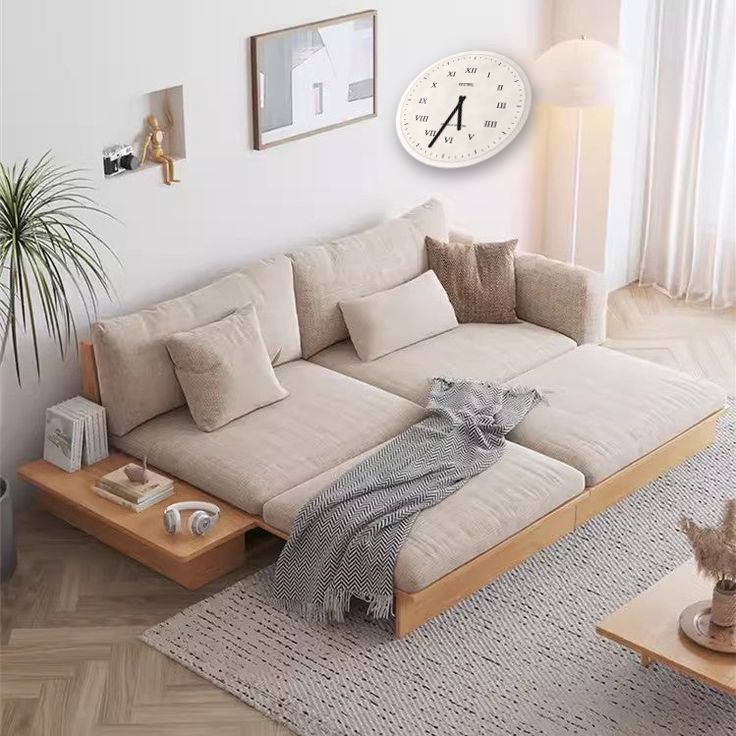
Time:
h=5 m=33
